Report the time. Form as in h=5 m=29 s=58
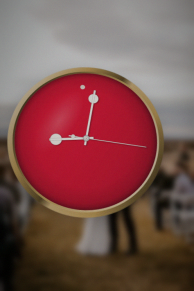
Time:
h=9 m=2 s=17
